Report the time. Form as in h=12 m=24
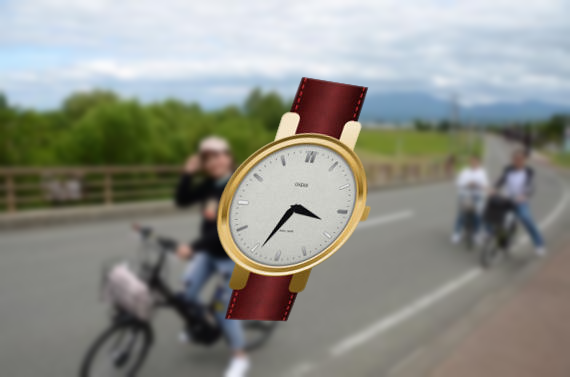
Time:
h=3 m=34
